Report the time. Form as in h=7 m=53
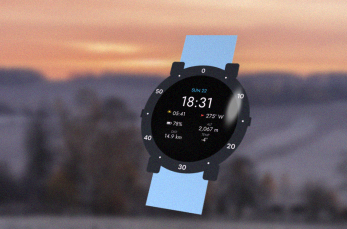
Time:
h=18 m=31
